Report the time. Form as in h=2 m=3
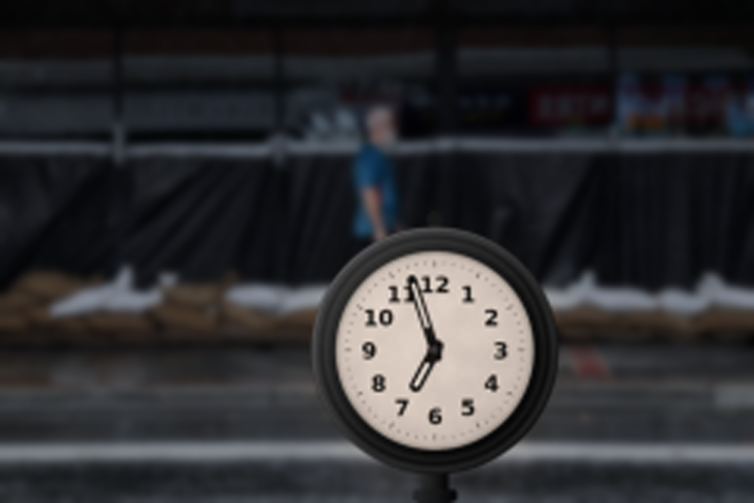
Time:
h=6 m=57
